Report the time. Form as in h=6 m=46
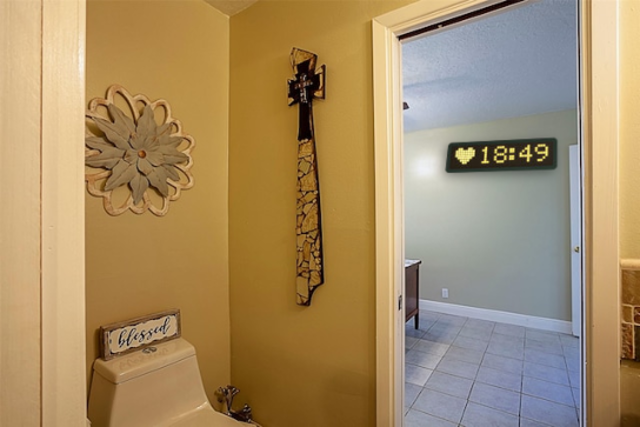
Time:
h=18 m=49
